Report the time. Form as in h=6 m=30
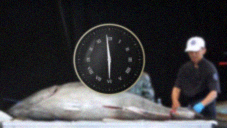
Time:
h=5 m=59
